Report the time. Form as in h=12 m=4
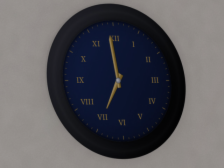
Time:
h=6 m=59
